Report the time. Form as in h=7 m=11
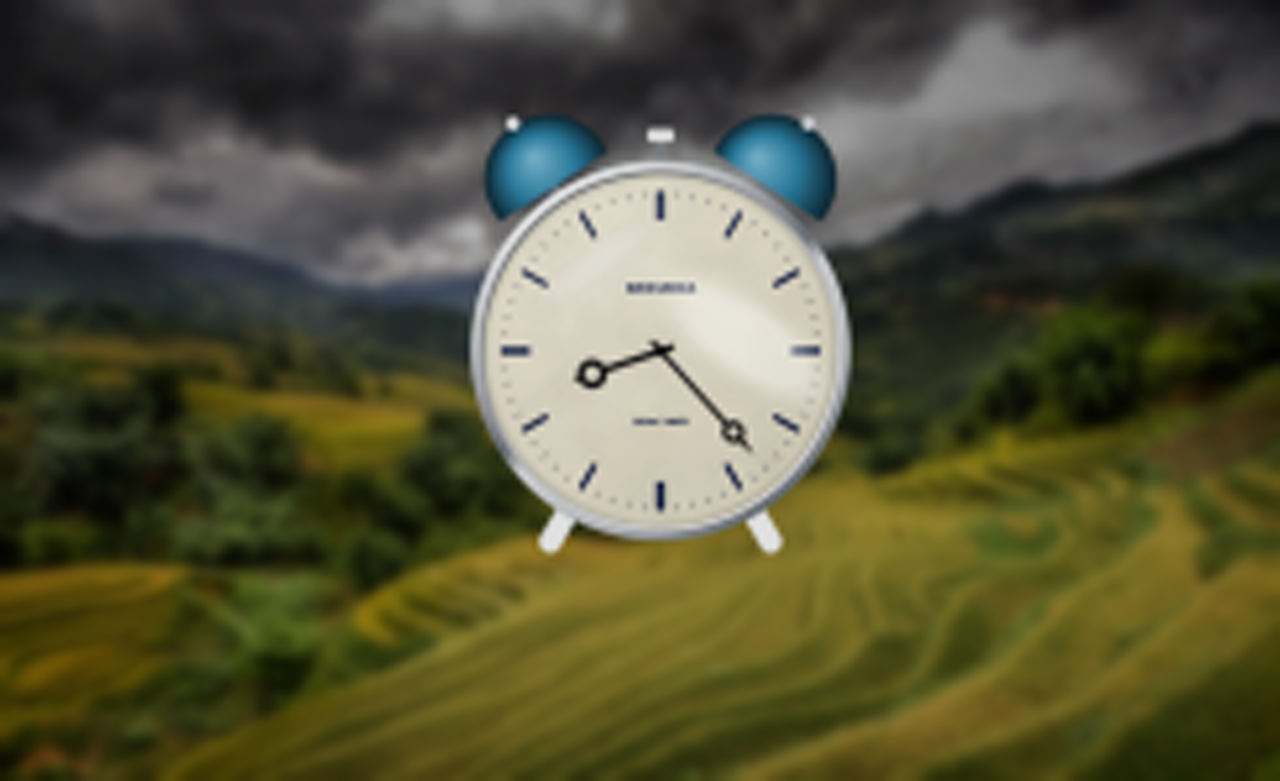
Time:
h=8 m=23
